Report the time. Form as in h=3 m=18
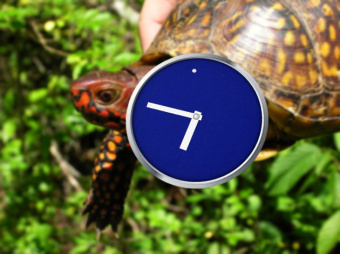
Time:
h=6 m=48
